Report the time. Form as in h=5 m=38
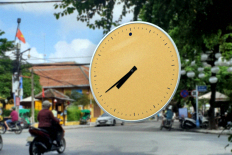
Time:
h=7 m=40
